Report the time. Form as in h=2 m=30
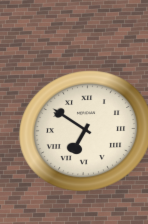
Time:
h=6 m=51
